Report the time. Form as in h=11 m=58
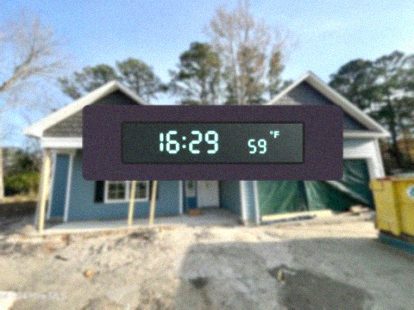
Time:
h=16 m=29
